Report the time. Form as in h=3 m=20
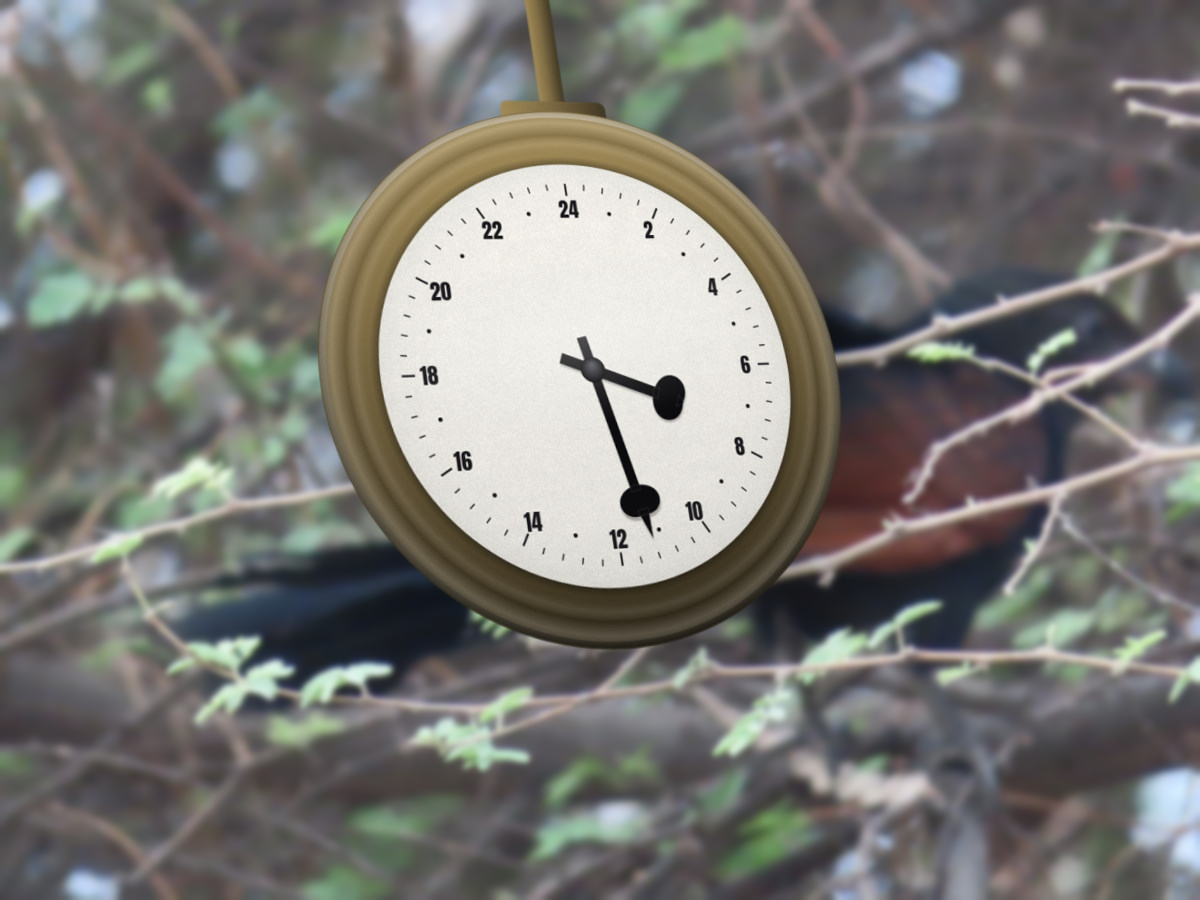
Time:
h=7 m=28
